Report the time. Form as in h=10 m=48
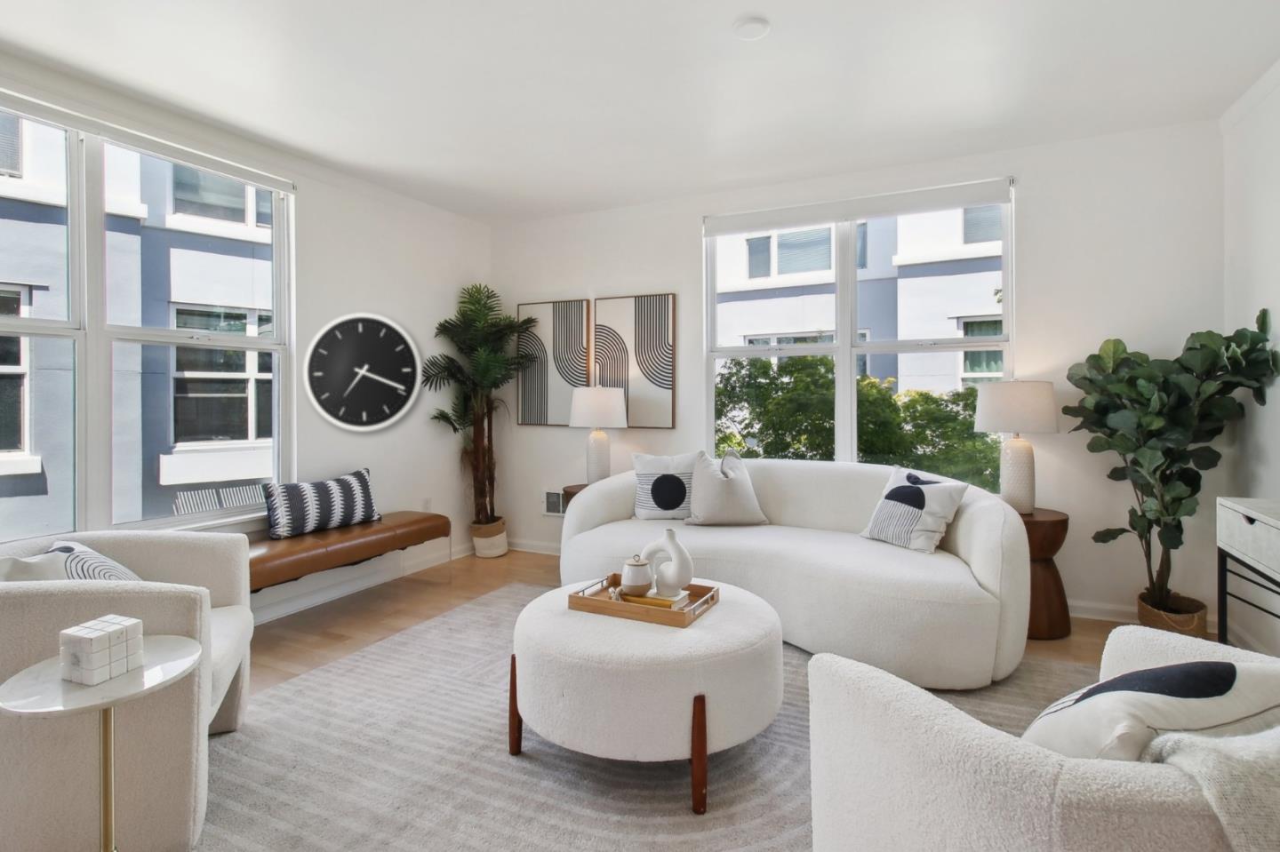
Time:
h=7 m=19
